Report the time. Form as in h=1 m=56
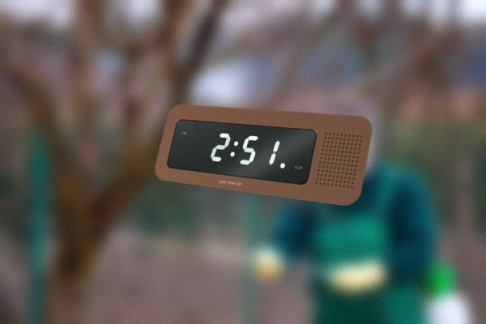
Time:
h=2 m=51
